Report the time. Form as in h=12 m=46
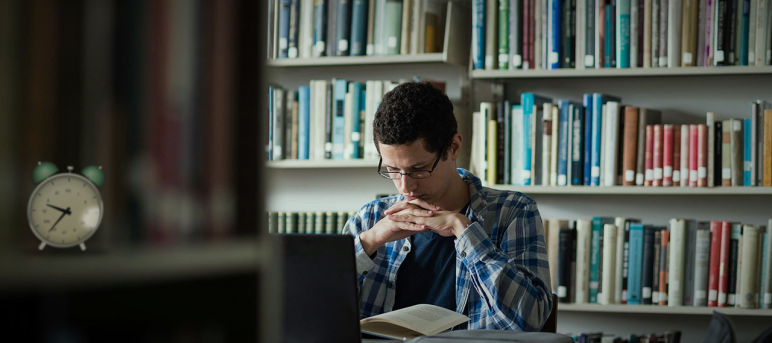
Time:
h=9 m=36
